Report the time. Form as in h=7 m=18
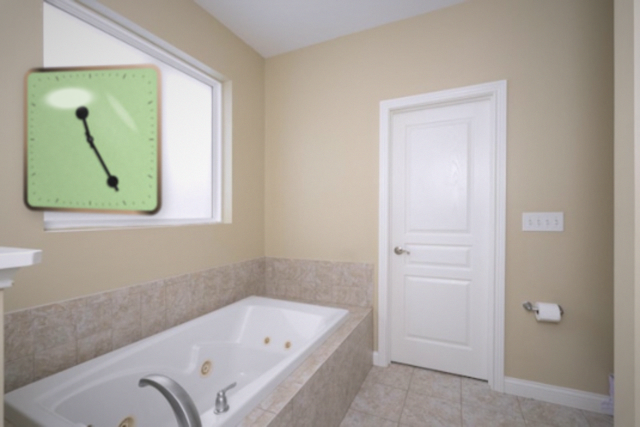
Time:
h=11 m=25
